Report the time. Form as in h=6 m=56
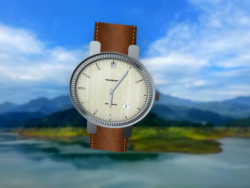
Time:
h=6 m=5
